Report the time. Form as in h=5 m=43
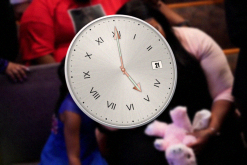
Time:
h=5 m=0
